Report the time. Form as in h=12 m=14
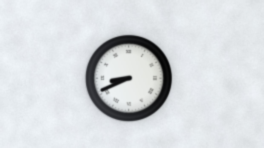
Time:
h=8 m=41
